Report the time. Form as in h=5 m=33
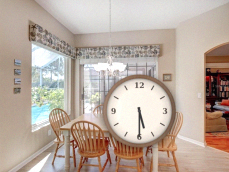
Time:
h=5 m=30
